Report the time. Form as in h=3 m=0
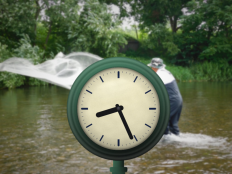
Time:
h=8 m=26
